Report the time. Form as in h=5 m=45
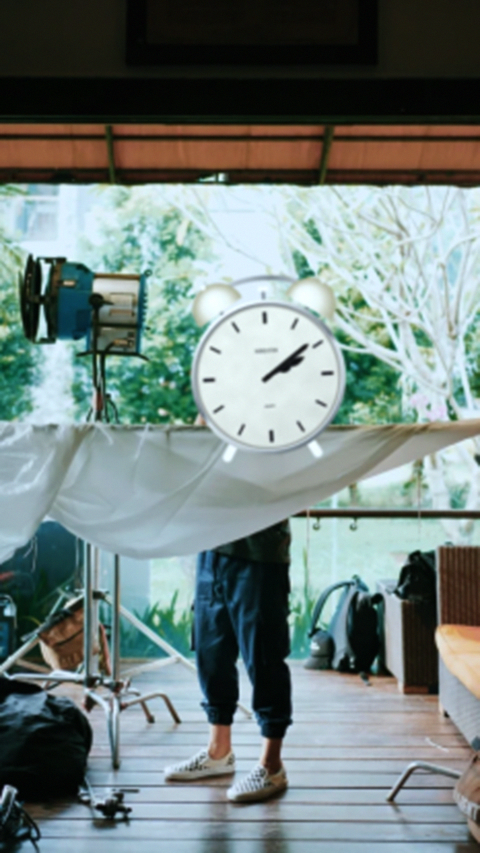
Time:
h=2 m=9
